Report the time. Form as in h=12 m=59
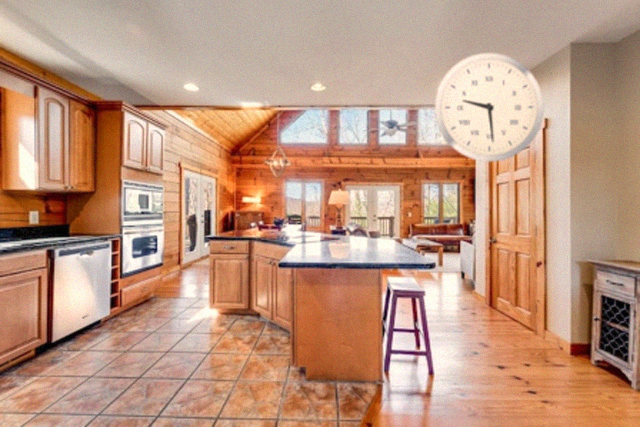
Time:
h=9 m=29
